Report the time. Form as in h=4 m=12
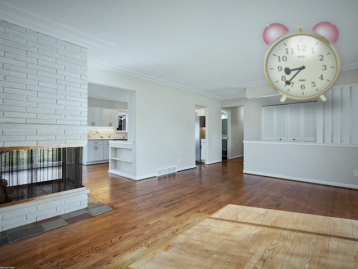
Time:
h=8 m=37
